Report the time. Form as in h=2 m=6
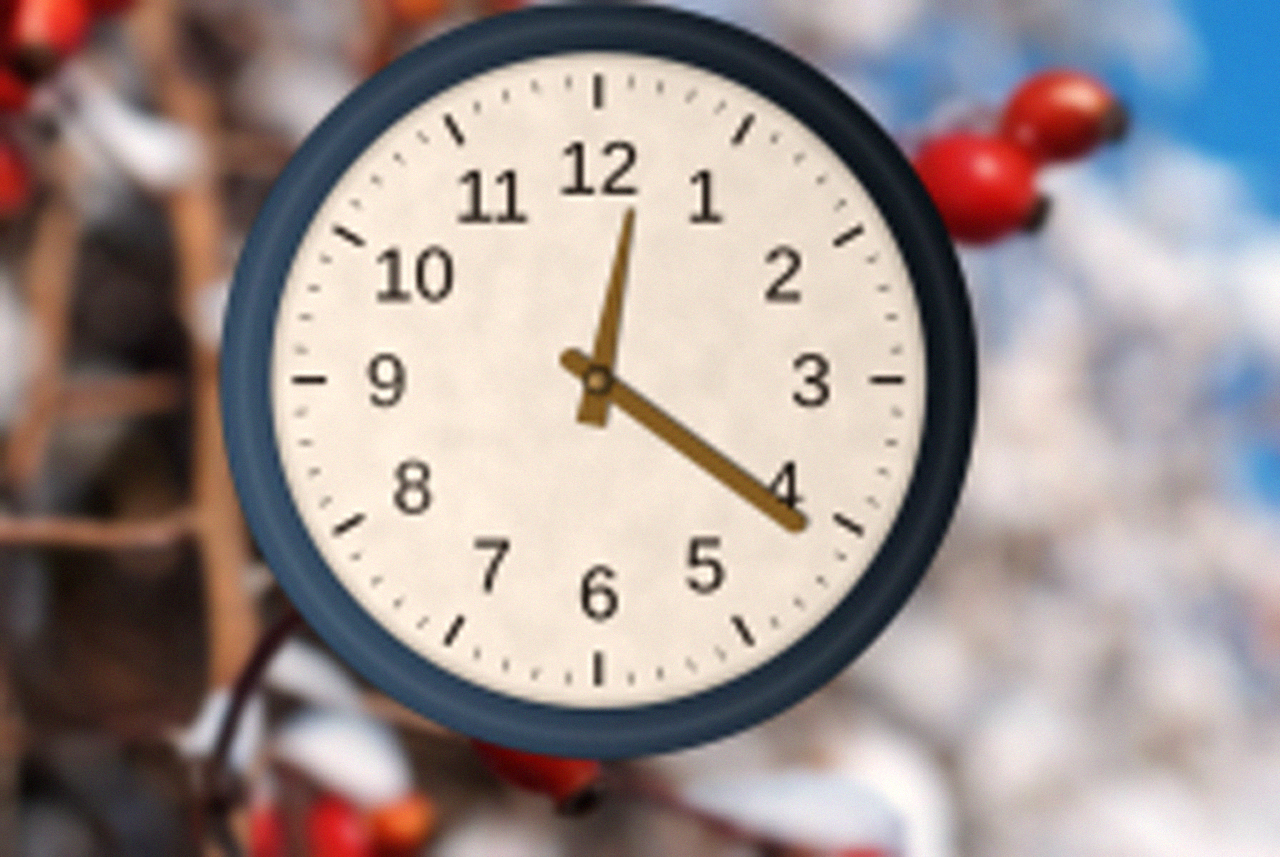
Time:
h=12 m=21
